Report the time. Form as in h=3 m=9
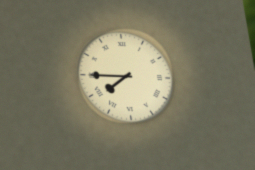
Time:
h=7 m=45
